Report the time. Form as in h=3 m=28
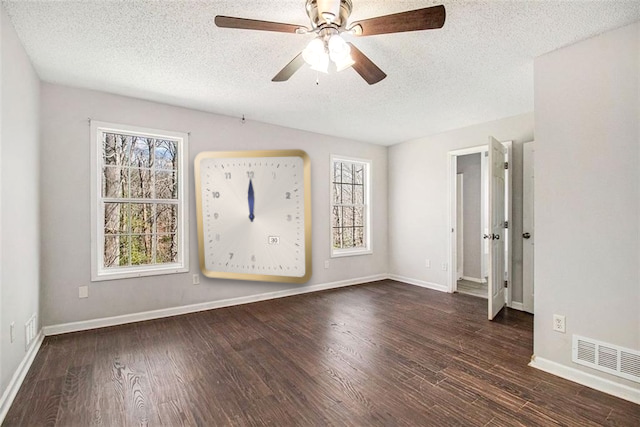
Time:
h=12 m=0
